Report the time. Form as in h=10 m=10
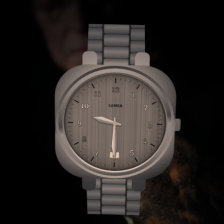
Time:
h=9 m=30
